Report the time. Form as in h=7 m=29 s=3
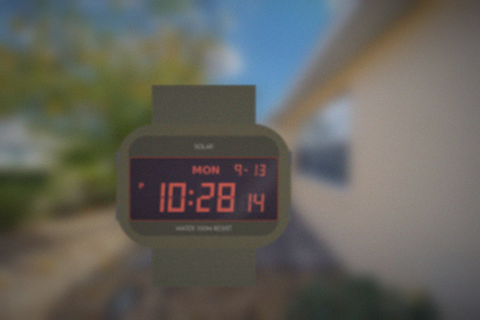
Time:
h=10 m=28 s=14
